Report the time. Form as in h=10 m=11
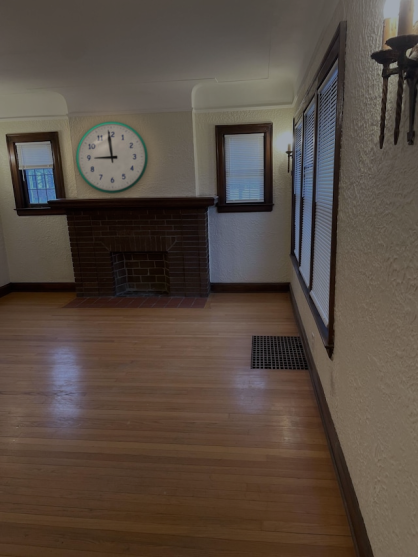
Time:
h=8 m=59
